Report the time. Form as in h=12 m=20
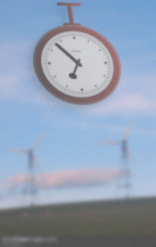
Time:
h=6 m=53
